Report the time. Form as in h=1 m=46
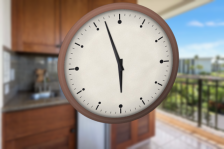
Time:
h=5 m=57
